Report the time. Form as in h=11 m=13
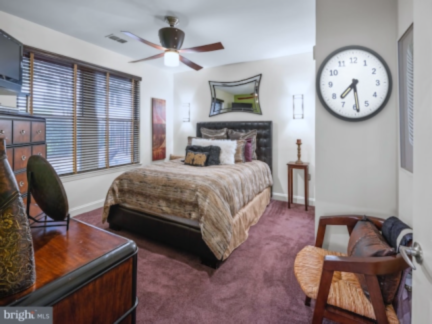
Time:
h=7 m=29
